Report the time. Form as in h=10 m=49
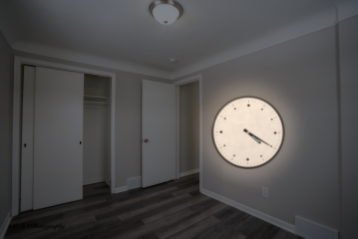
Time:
h=4 m=20
